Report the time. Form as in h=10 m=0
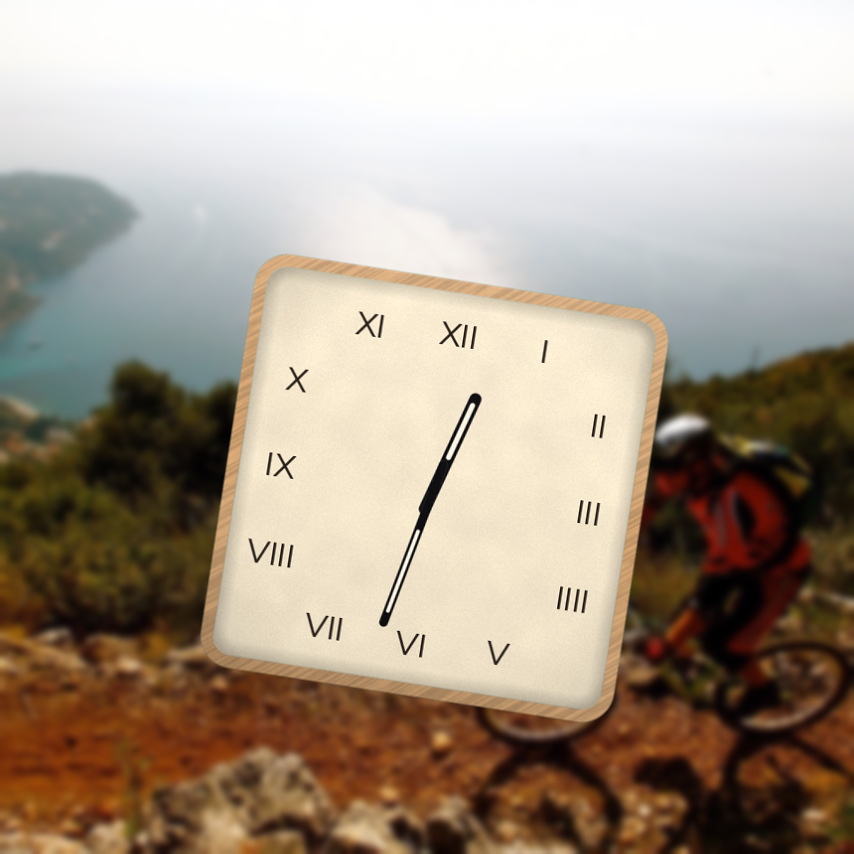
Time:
h=12 m=32
